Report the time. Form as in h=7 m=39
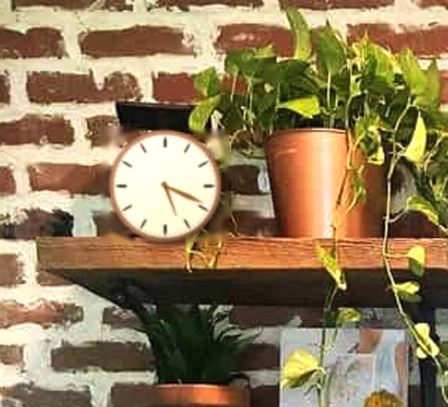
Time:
h=5 m=19
